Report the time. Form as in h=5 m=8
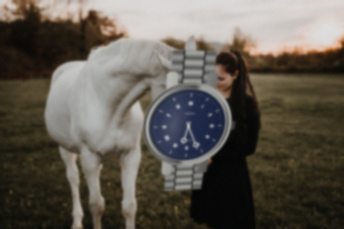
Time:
h=6 m=26
